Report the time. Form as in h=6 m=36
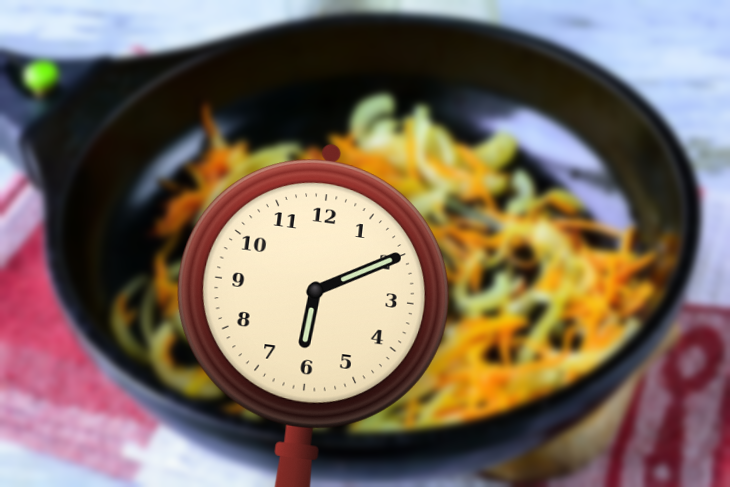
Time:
h=6 m=10
